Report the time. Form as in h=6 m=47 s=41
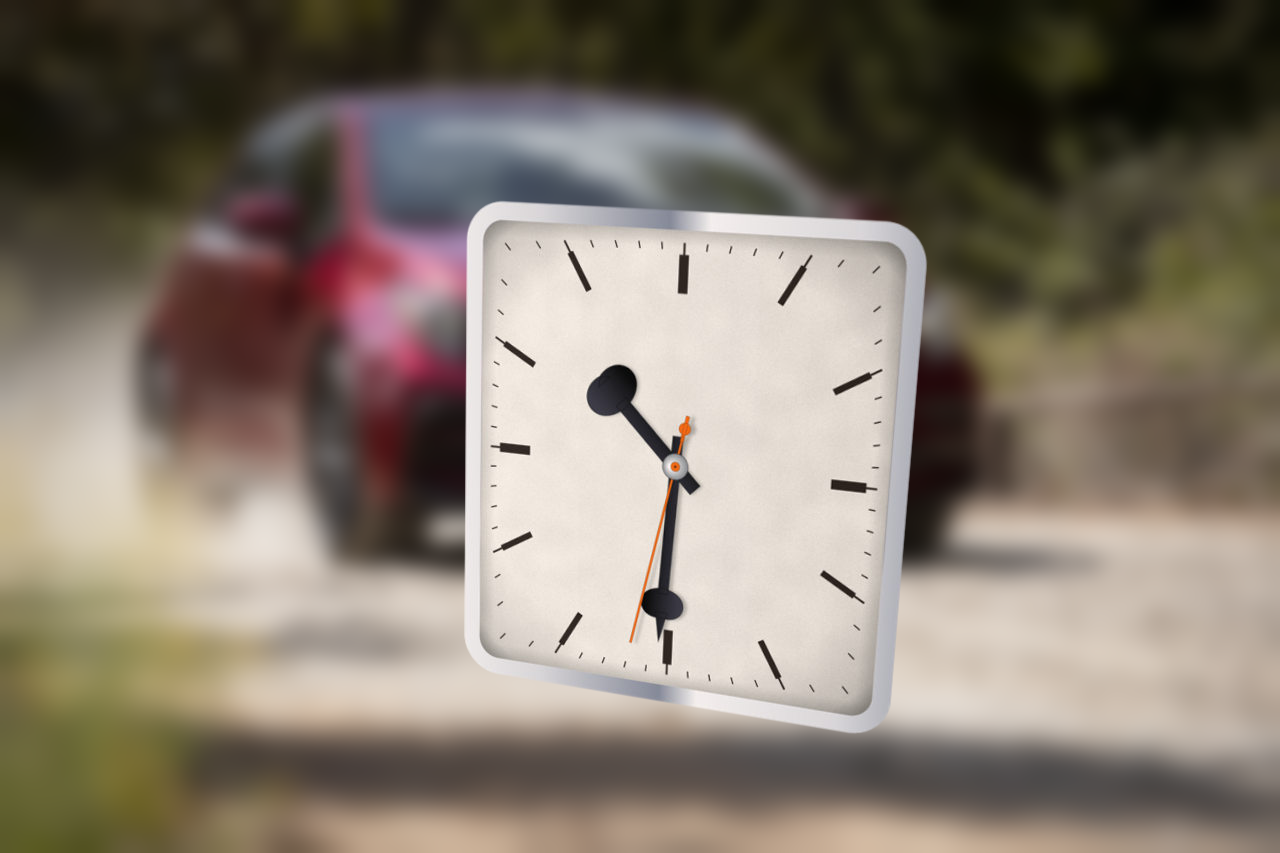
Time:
h=10 m=30 s=32
